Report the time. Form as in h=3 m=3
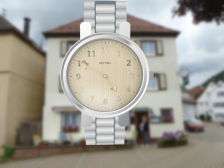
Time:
h=4 m=50
